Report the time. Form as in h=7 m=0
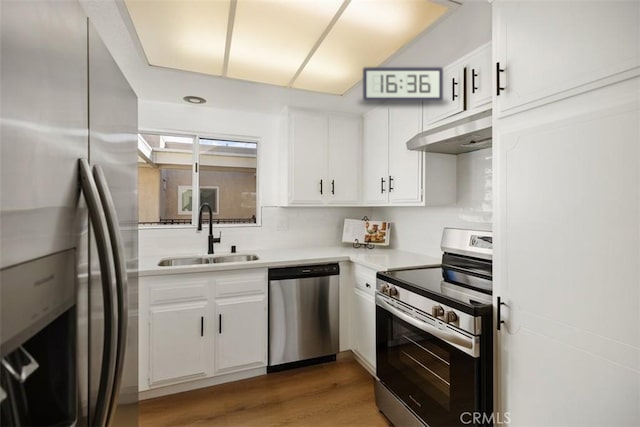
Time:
h=16 m=36
